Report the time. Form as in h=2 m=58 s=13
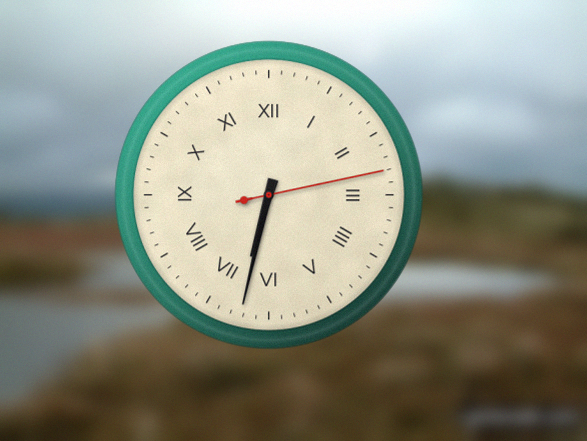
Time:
h=6 m=32 s=13
